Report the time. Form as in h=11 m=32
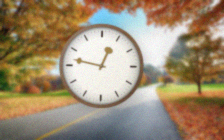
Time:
h=12 m=47
